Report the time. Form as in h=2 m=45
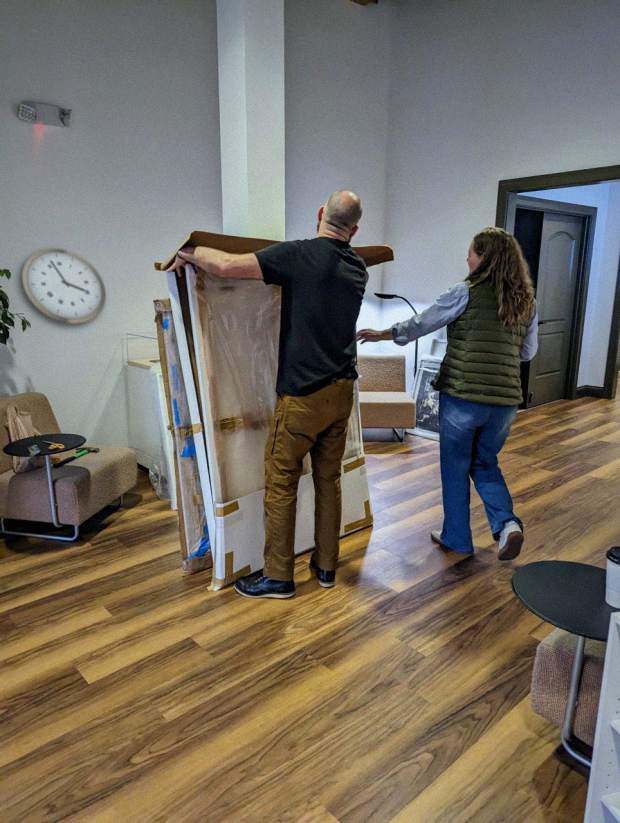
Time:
h=3 m=57
